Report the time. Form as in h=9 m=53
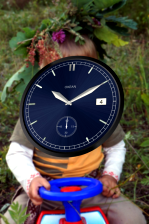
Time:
h=10 m=10
